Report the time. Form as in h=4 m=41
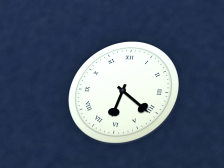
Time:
h=6 m=21
